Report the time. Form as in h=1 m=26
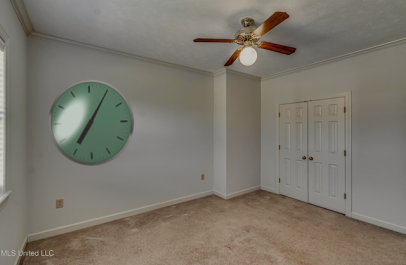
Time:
h=7 m=5
